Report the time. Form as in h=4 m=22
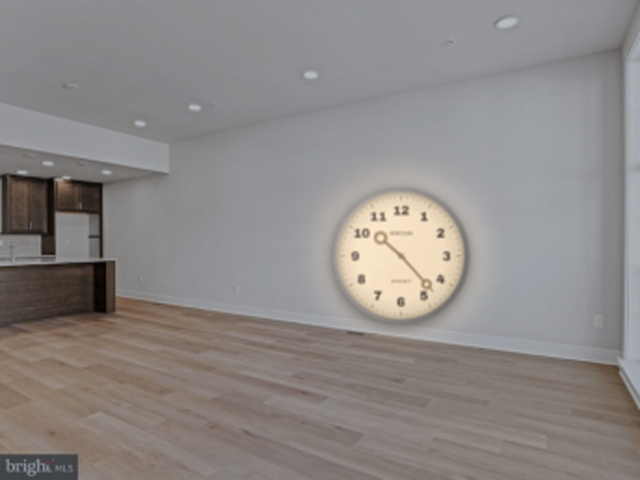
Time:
h=10 m=23
